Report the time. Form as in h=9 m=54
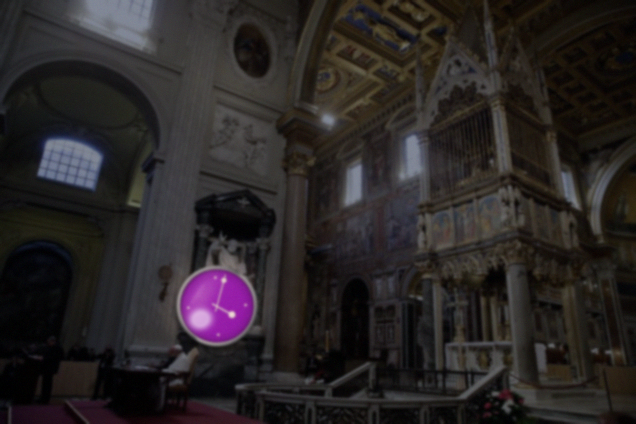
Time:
h=4 m=3
